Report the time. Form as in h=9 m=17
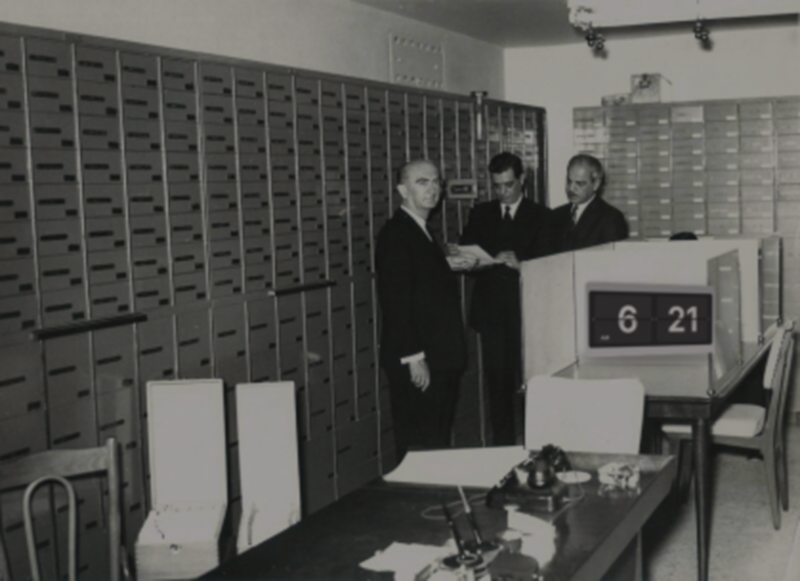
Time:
h=6 m=21
